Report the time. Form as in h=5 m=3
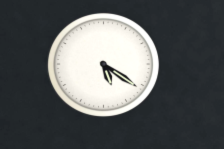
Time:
h=5 m=21
